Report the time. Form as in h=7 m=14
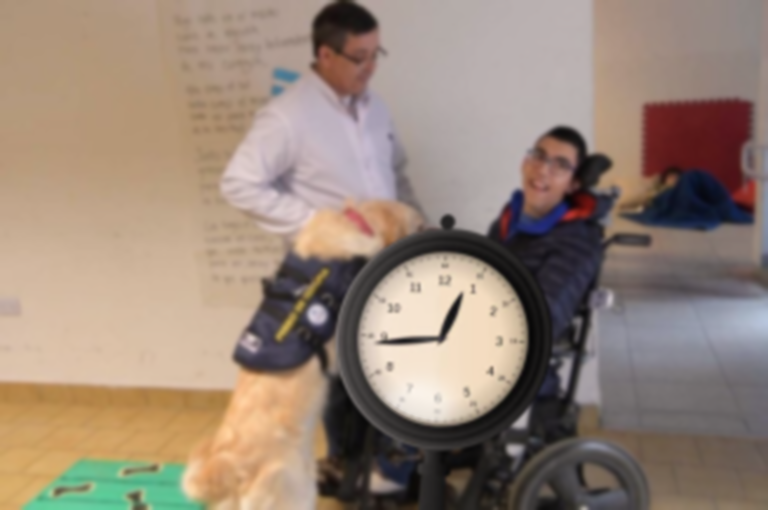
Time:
h=12 m=44
